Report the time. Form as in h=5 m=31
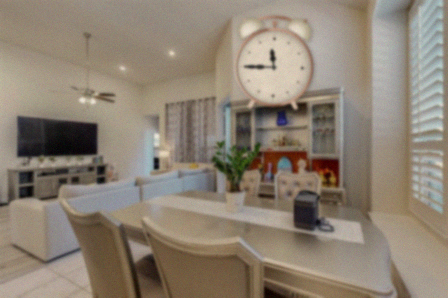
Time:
h=11 m=45
